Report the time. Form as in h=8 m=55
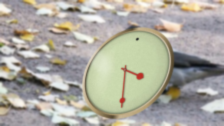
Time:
h=3 m=27
